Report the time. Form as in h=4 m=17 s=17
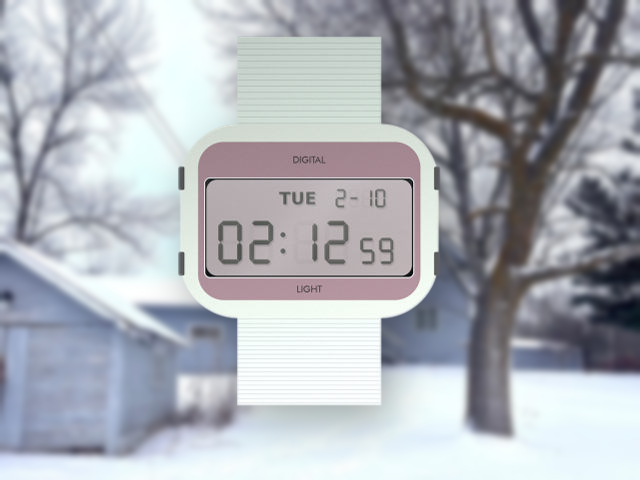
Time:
h=2 m=12 s=59
